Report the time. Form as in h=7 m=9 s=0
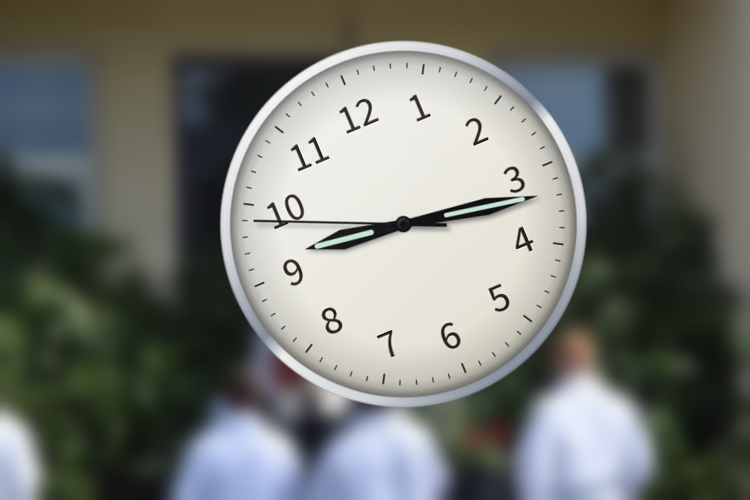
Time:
h=9 m=16 s=49
